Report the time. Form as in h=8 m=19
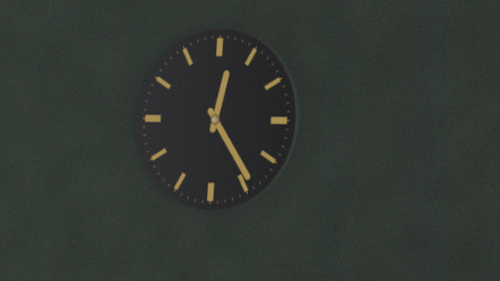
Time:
h=12 m=24
